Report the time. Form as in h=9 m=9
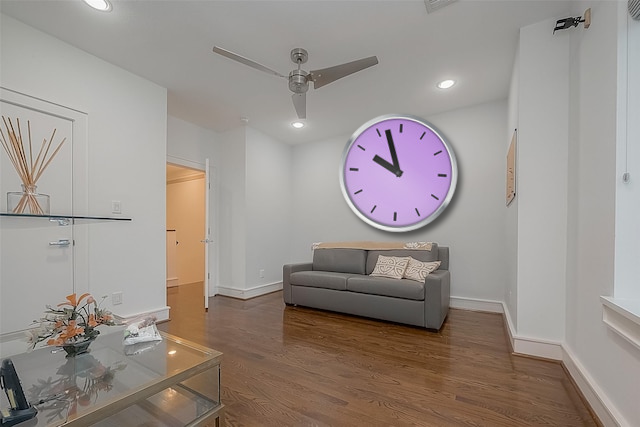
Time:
h=9 m=57
